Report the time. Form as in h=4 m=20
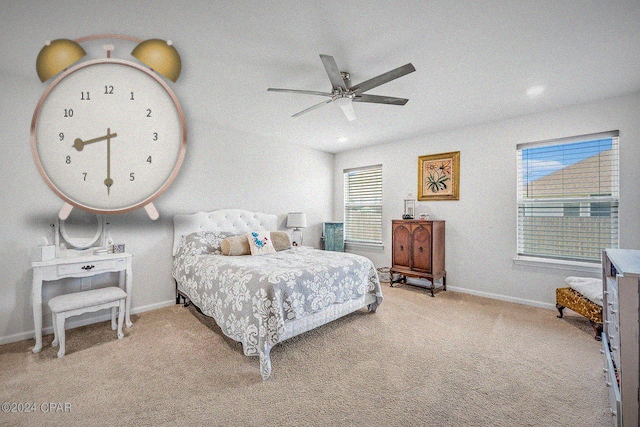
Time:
h=8 m=30
